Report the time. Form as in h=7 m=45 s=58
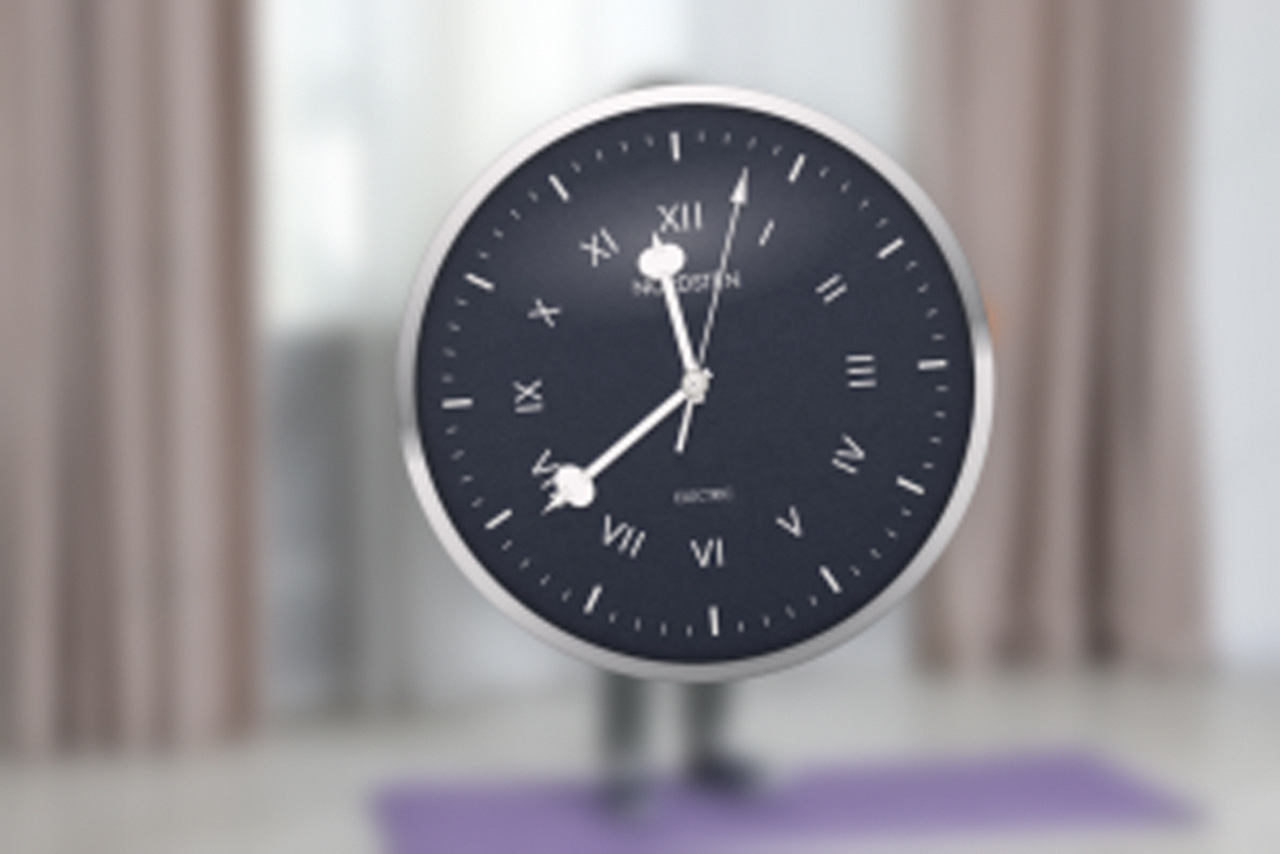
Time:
h=11 m=39 s=3
